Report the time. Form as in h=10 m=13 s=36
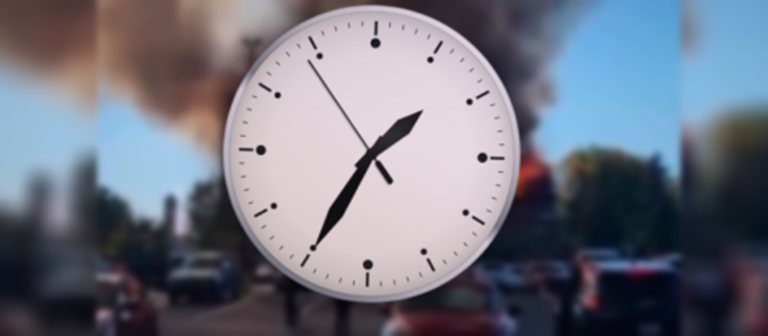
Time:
h=1 m=34 s=54
